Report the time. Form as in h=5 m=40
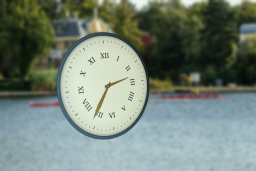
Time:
h=2 m=36
